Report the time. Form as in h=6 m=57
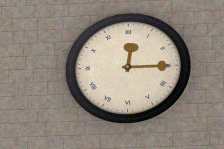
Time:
h=12 m=15
